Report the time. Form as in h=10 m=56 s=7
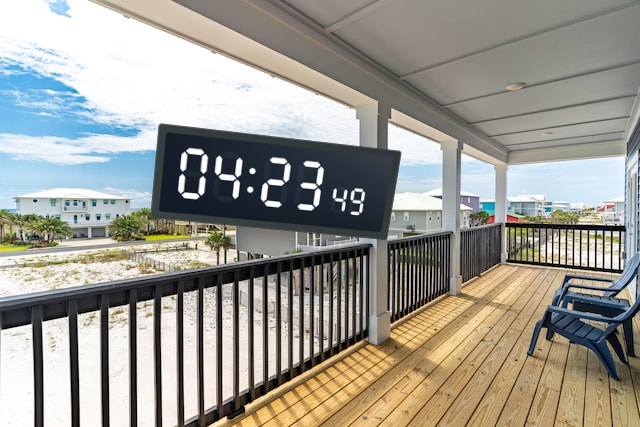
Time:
h=4 m=23 s=49
